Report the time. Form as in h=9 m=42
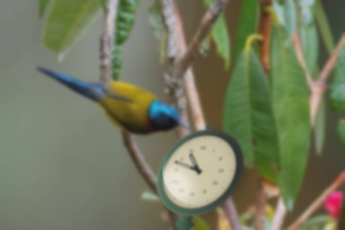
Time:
h=10 m=48
